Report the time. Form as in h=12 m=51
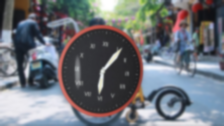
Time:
h=6 m=6
